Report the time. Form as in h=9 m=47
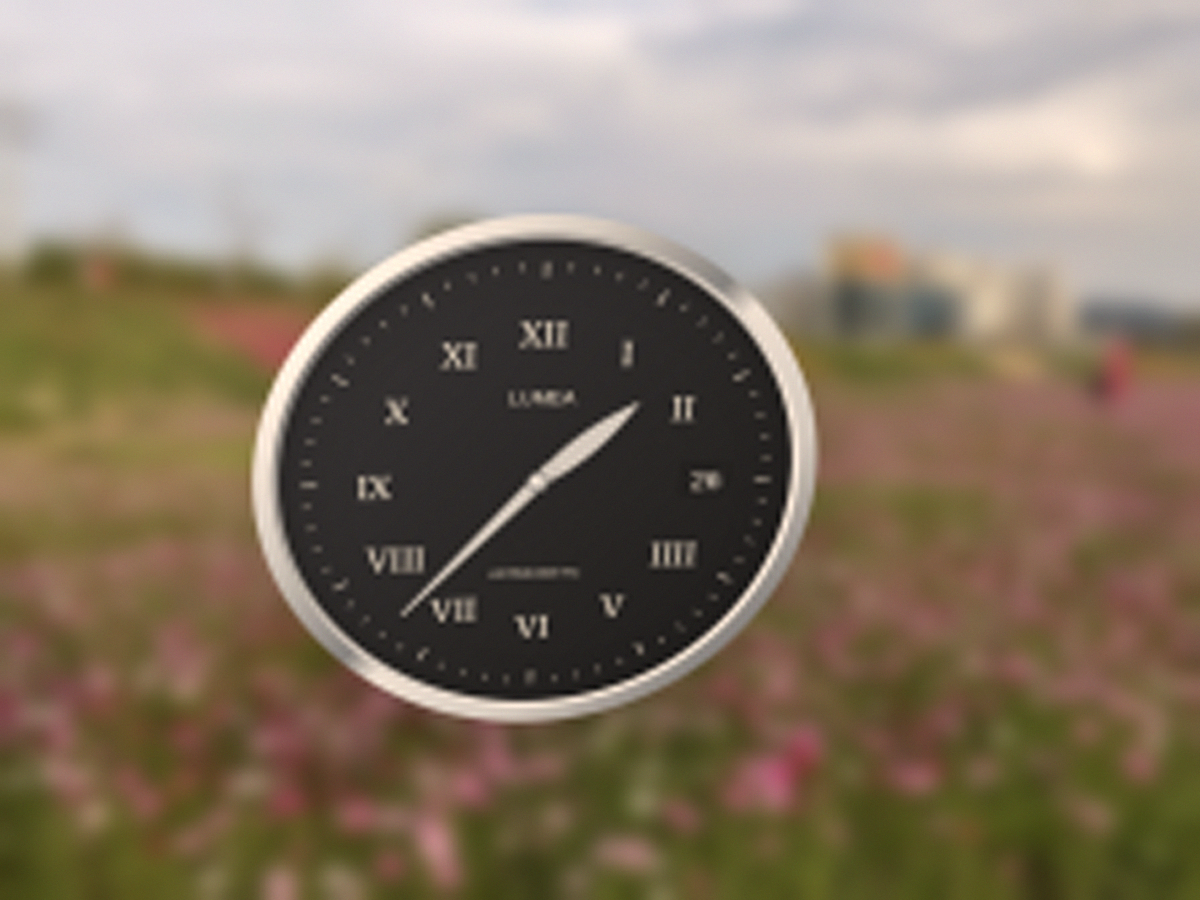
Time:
h=1 m=37
